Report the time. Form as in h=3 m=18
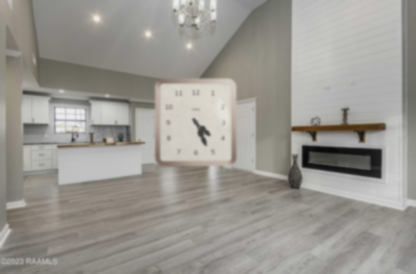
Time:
h=4 m=26
